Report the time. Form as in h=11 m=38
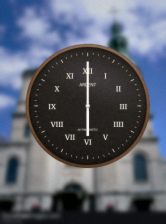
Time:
h=6 m=0
